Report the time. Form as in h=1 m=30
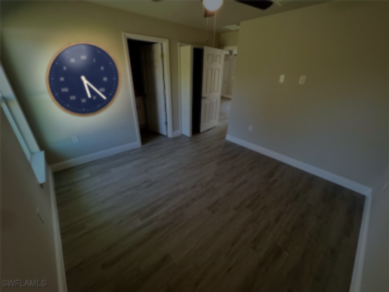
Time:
h=5 m=22
